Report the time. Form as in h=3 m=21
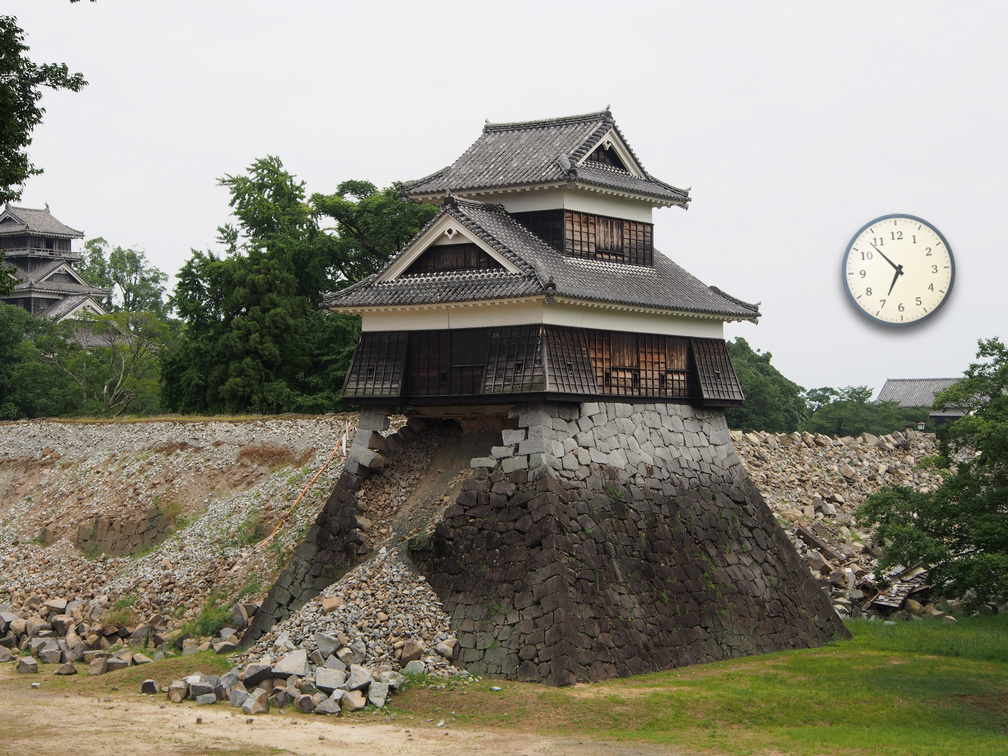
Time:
h=6 m=53
